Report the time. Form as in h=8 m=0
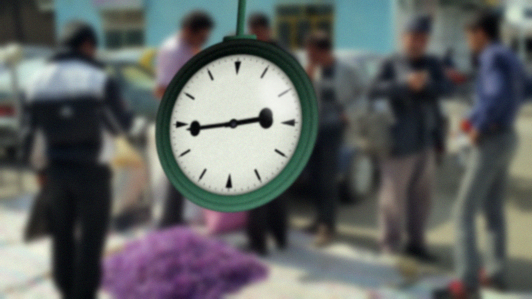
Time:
h=2 m=44
